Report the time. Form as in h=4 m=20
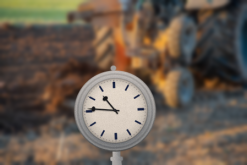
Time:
h=10 m=46
